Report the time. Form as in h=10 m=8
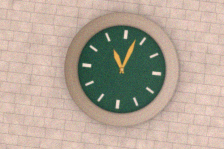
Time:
h=11 m=3
